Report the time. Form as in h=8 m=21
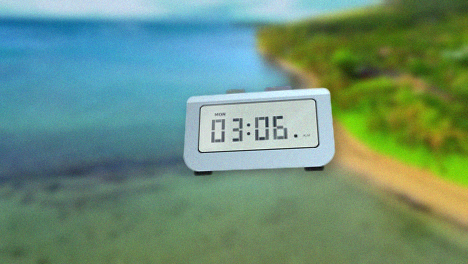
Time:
h=3 m=6
